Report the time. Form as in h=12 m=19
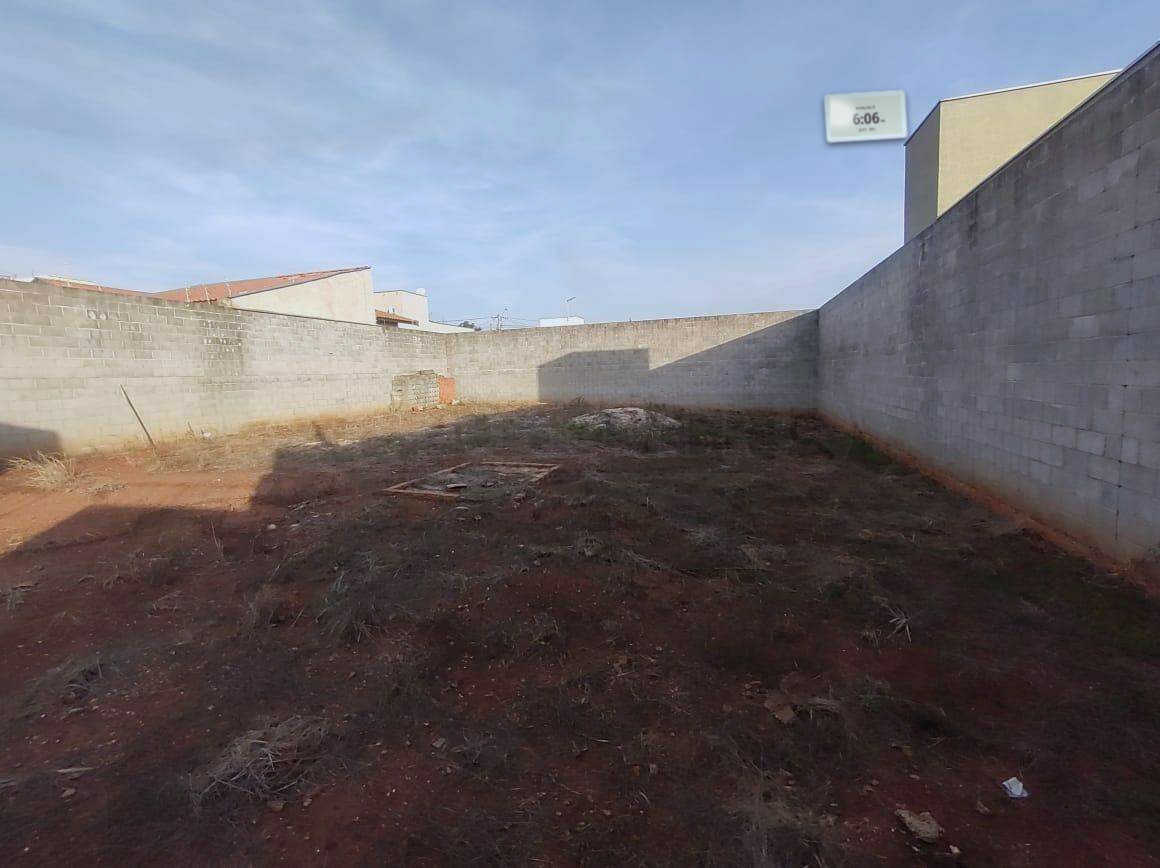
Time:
h=6 m=6
